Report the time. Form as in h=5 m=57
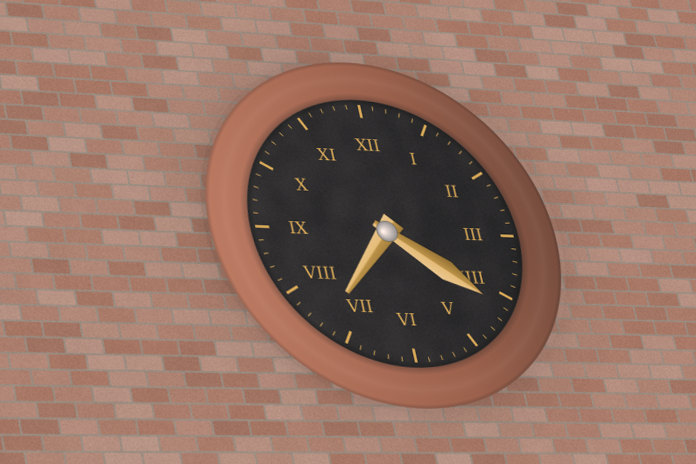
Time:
h=7 m=21
